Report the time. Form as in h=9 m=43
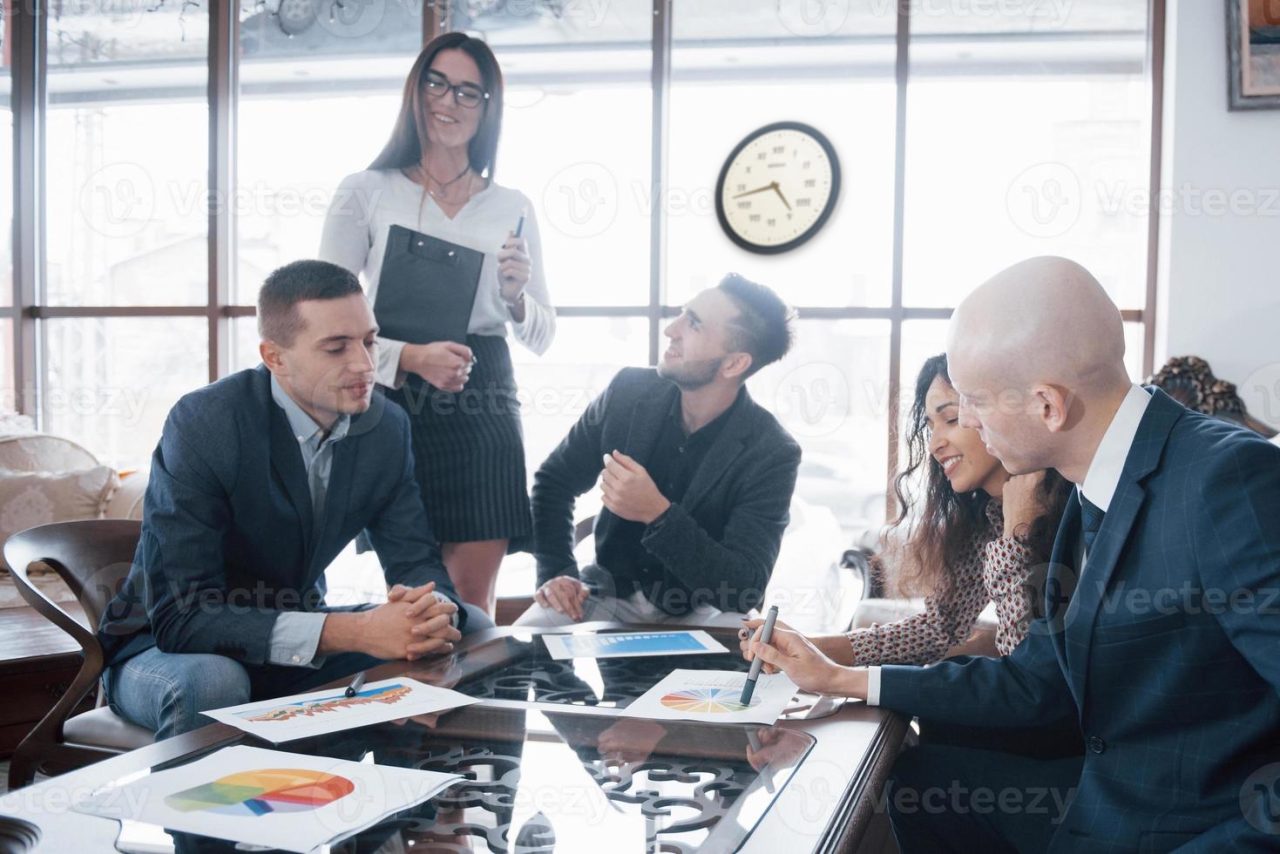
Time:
h=4 m=43
